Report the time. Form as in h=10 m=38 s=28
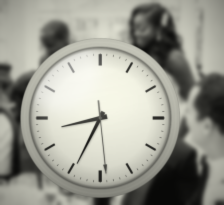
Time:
h=8 m=34 s=29
